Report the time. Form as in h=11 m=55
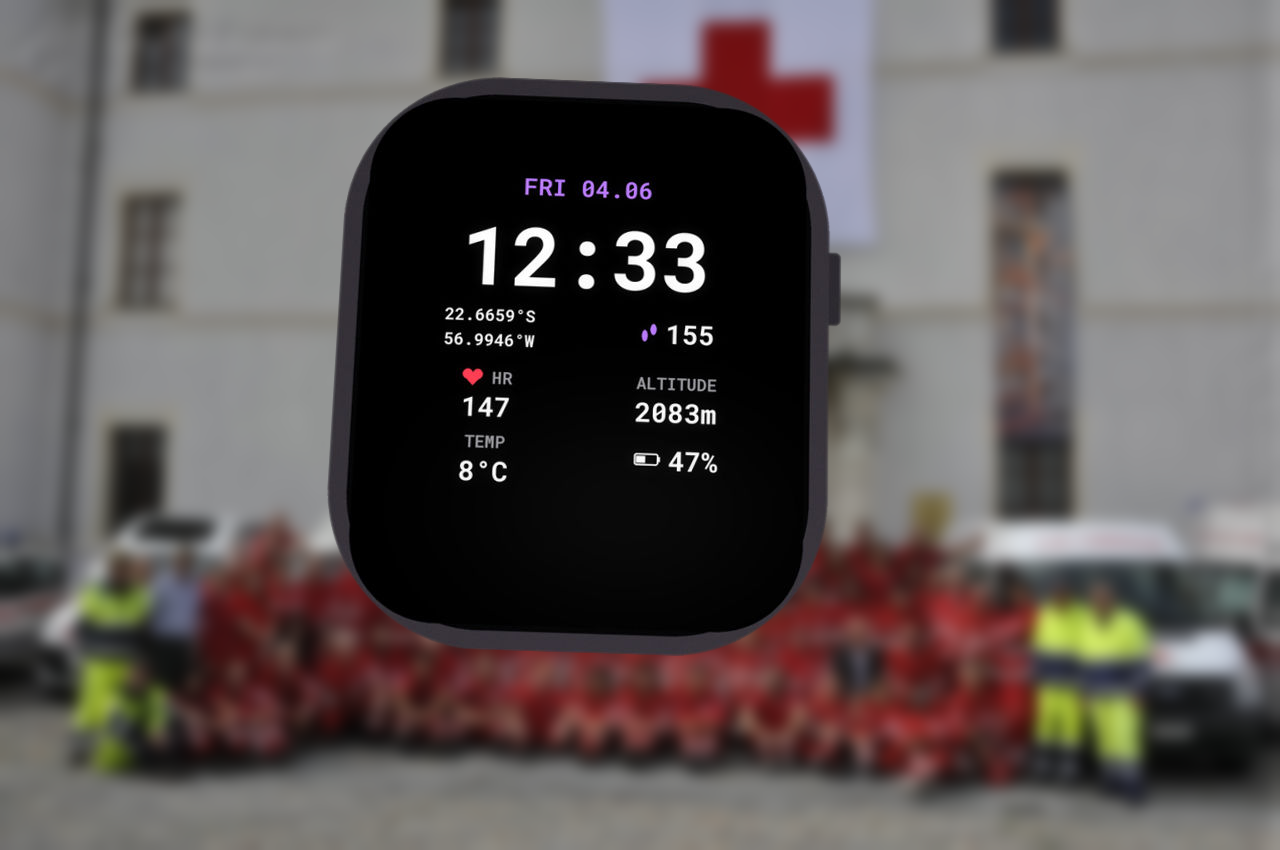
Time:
h=12 m=33
